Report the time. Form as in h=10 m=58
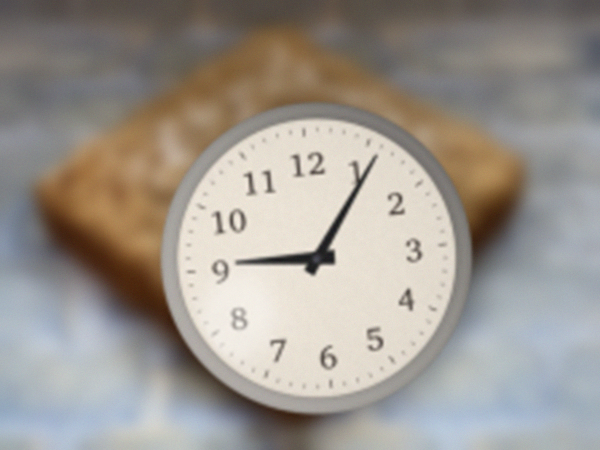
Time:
h=9 m=6
